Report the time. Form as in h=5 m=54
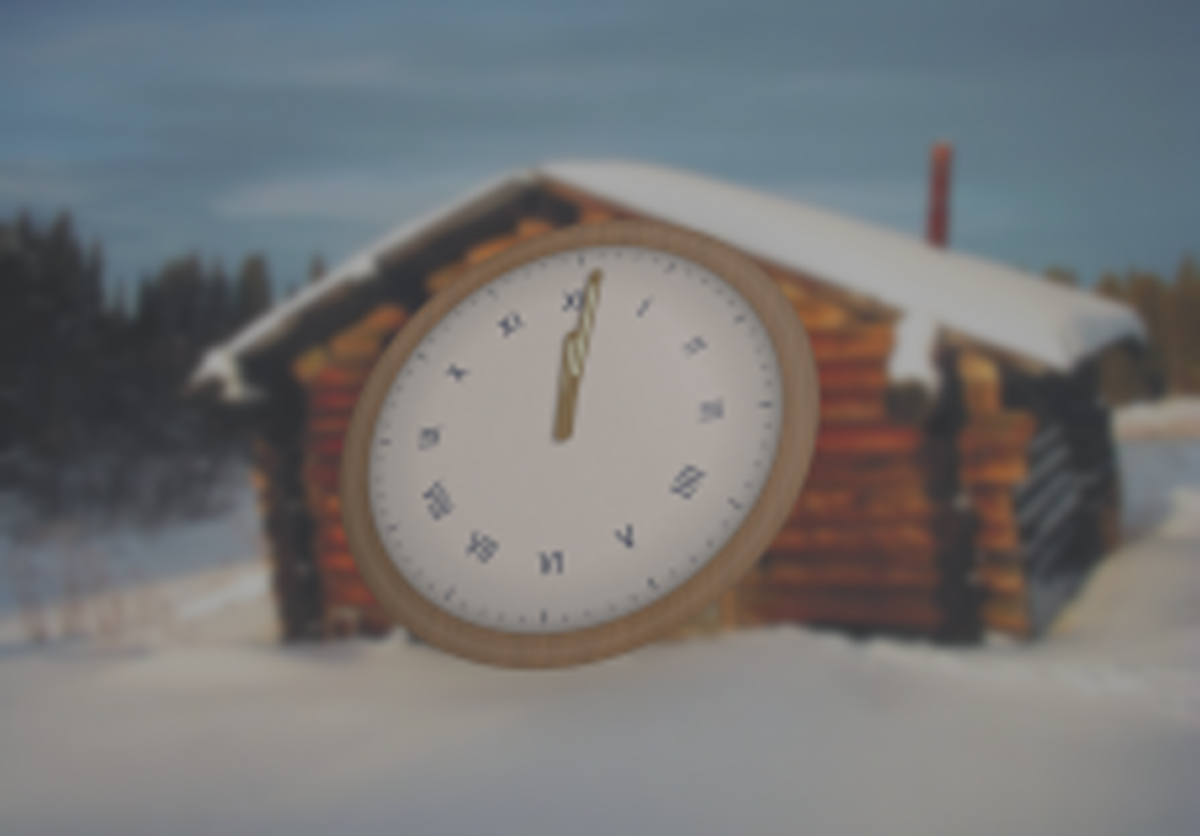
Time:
h=12 m=1
